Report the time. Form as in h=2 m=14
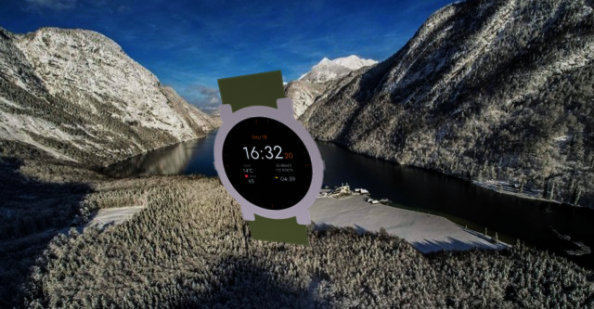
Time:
h=16 m=32
